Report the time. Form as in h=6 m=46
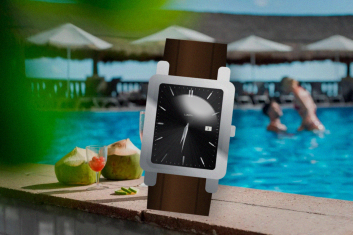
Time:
h=6 m=31
